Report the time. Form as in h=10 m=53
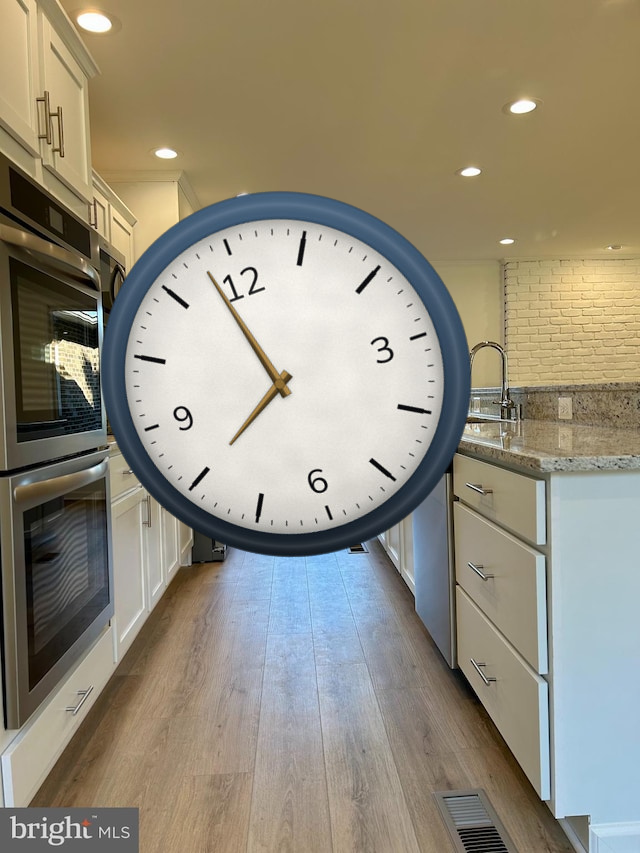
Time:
h=7 m=58
